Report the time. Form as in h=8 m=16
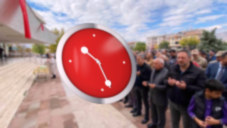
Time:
h=10 m=27
